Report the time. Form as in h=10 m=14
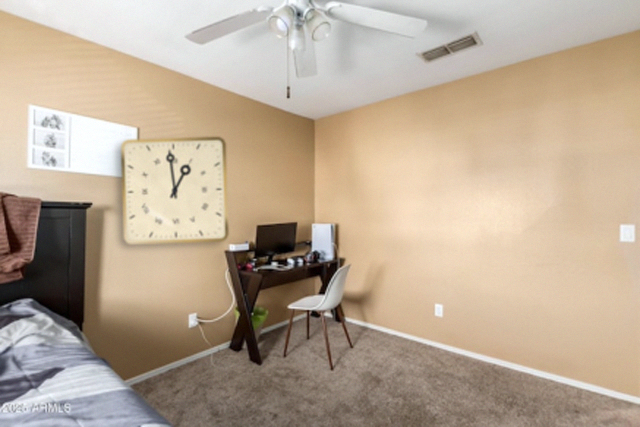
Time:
h=12 m=59
